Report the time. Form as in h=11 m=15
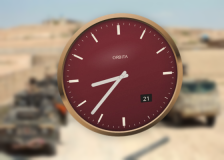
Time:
h=8 m=37
